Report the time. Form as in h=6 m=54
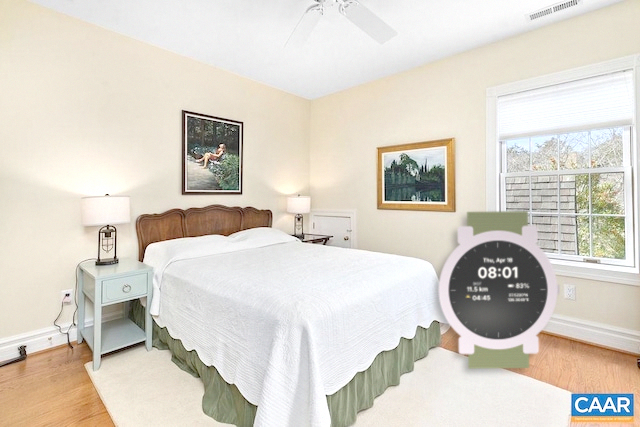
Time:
h=8 m=1
